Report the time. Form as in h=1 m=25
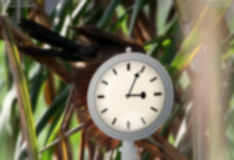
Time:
h=3 m=4
